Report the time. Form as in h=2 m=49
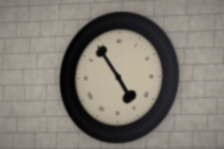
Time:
h=4 m=54
